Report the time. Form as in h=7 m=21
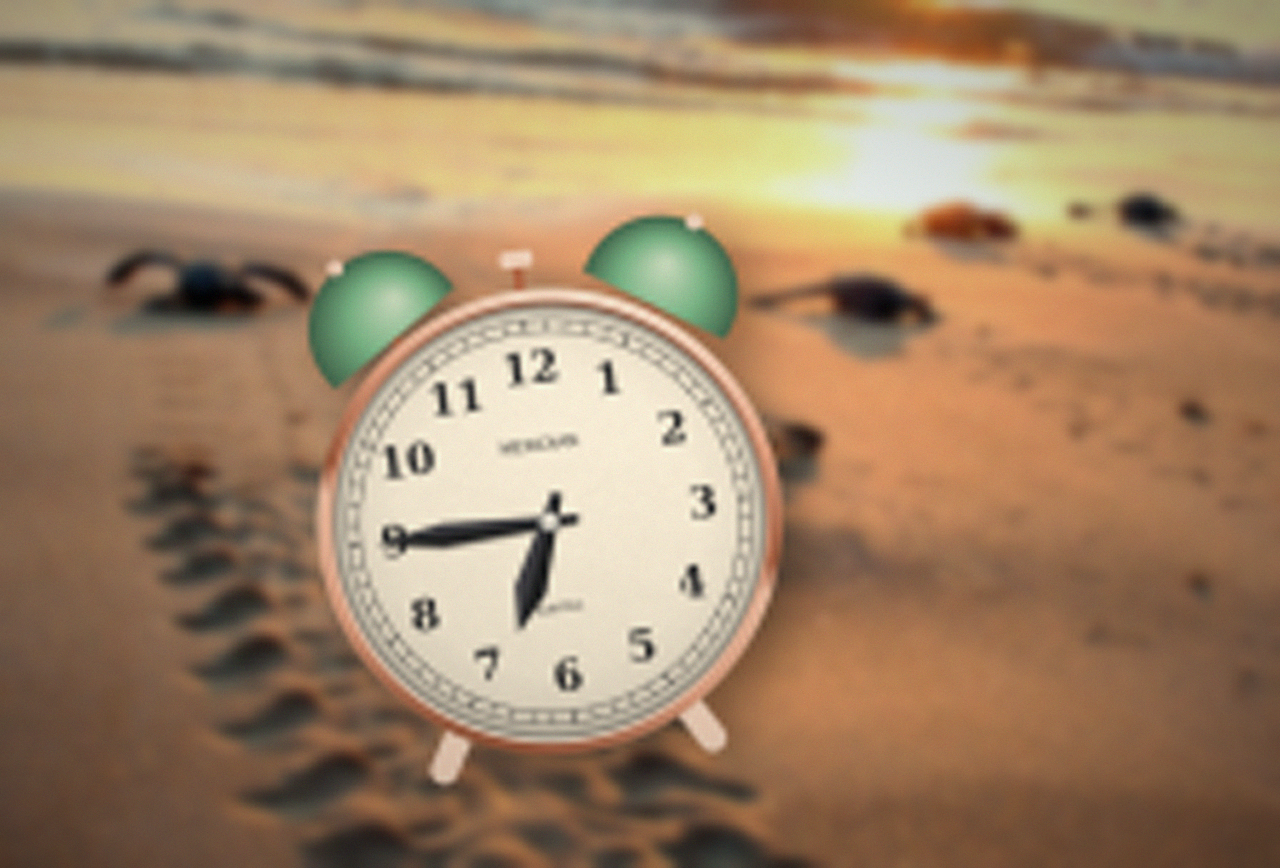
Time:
h=6 m=45
